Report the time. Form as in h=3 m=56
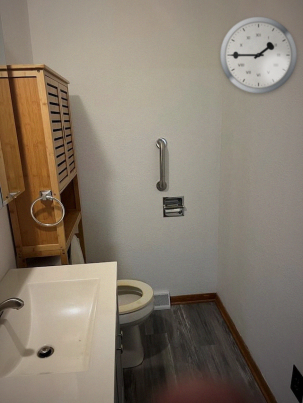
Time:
h=1 m=45
